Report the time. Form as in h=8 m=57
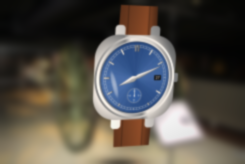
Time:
h=8 m=11
